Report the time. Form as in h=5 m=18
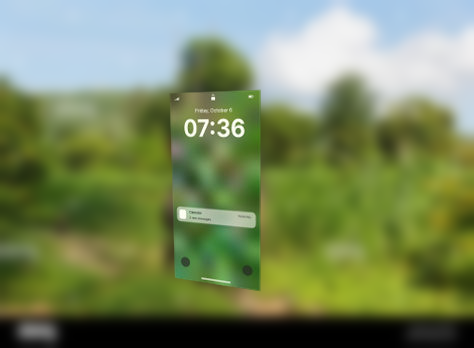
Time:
h=7 m=36
